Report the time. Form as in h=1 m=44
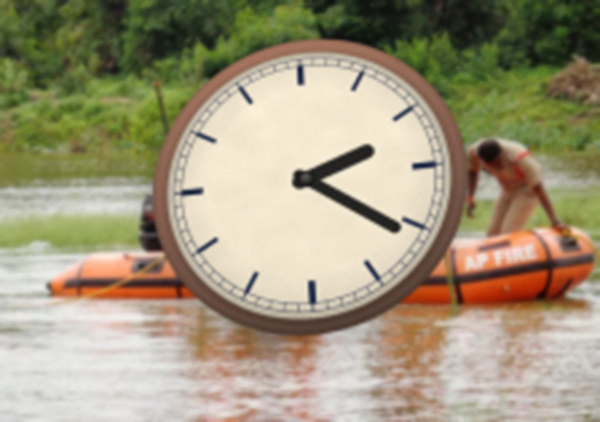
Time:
h=2 m=21
